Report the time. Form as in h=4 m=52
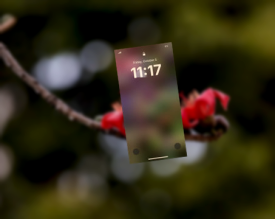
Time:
h=11 m=17
